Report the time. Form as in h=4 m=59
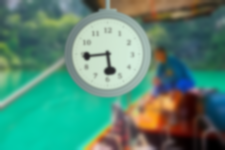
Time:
h=5 m=44
